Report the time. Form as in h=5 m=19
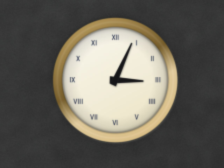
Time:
h=3 m=4
